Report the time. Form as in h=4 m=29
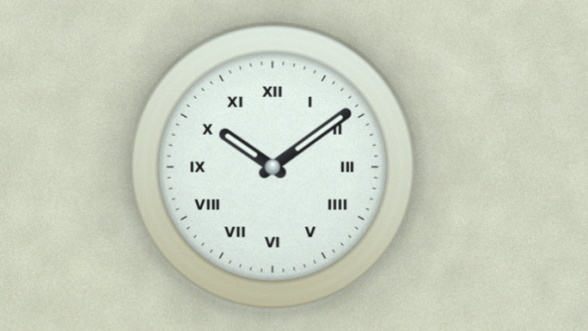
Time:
h=10 m=9
